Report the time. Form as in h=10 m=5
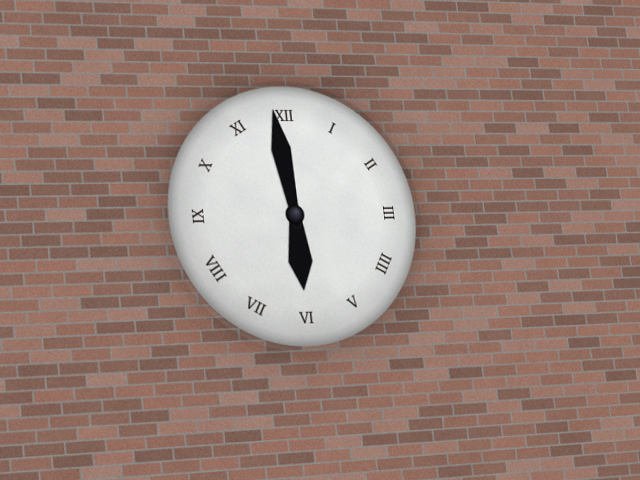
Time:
h=5 m=59
